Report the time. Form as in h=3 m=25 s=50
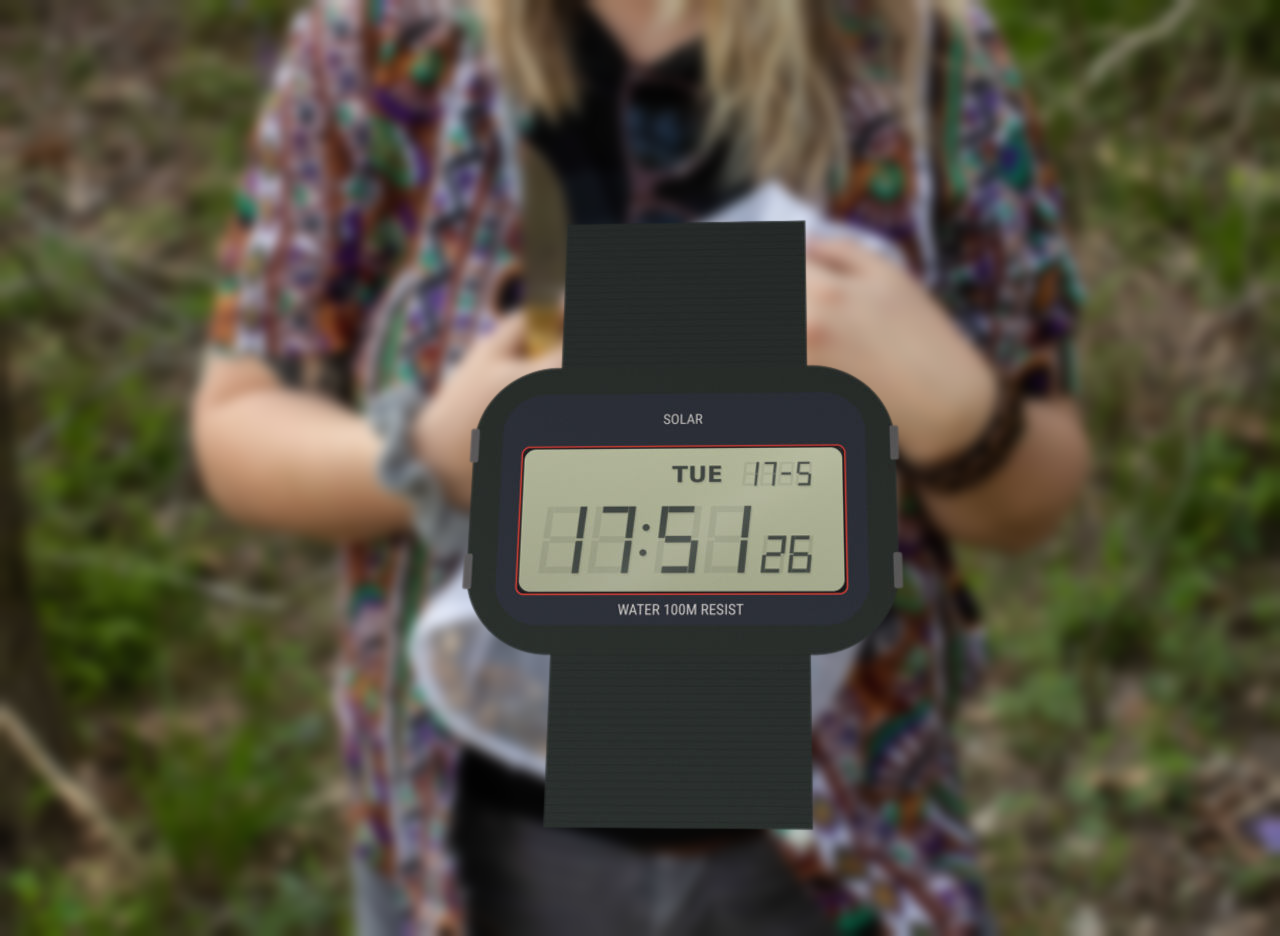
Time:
h=17 m=51 s=26
